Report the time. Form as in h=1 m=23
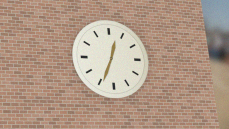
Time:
h=12 m=34
